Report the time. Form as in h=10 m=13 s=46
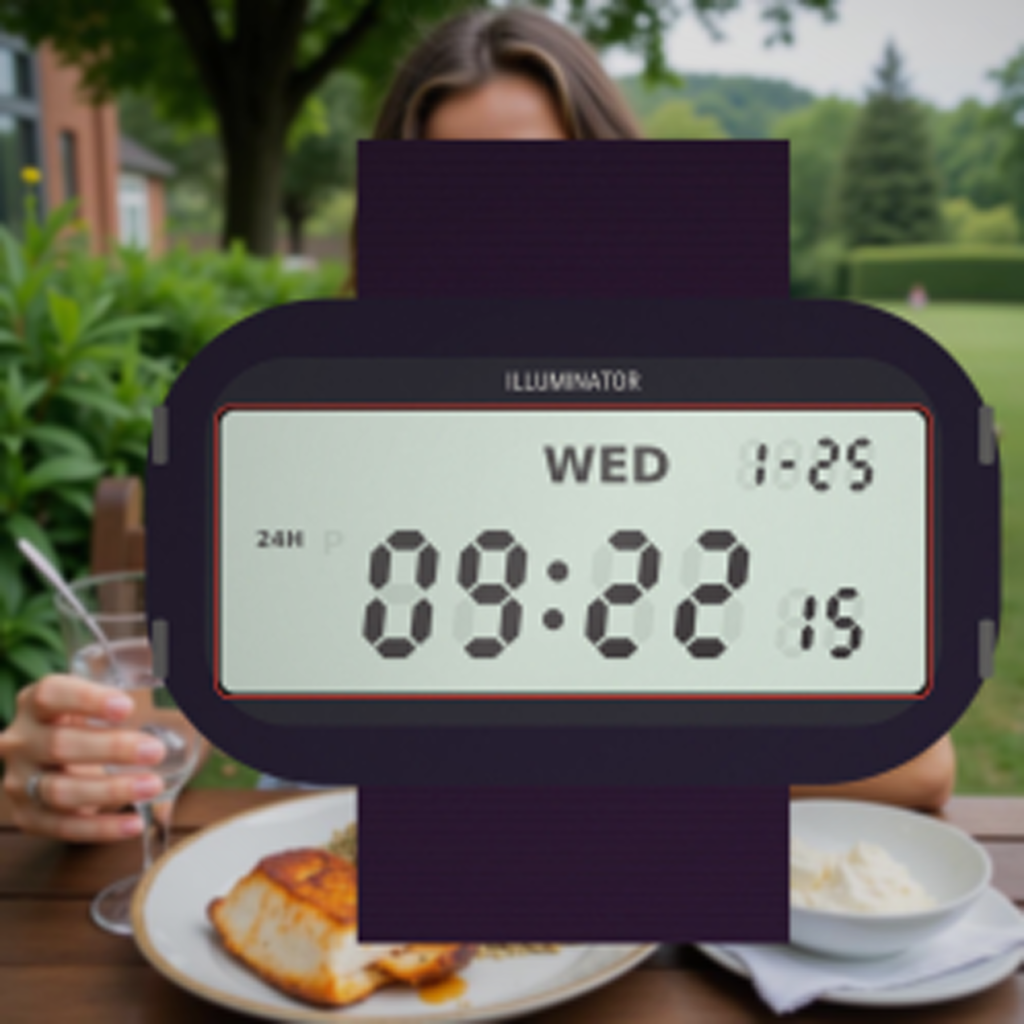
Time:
h=9 m=22 s=15
